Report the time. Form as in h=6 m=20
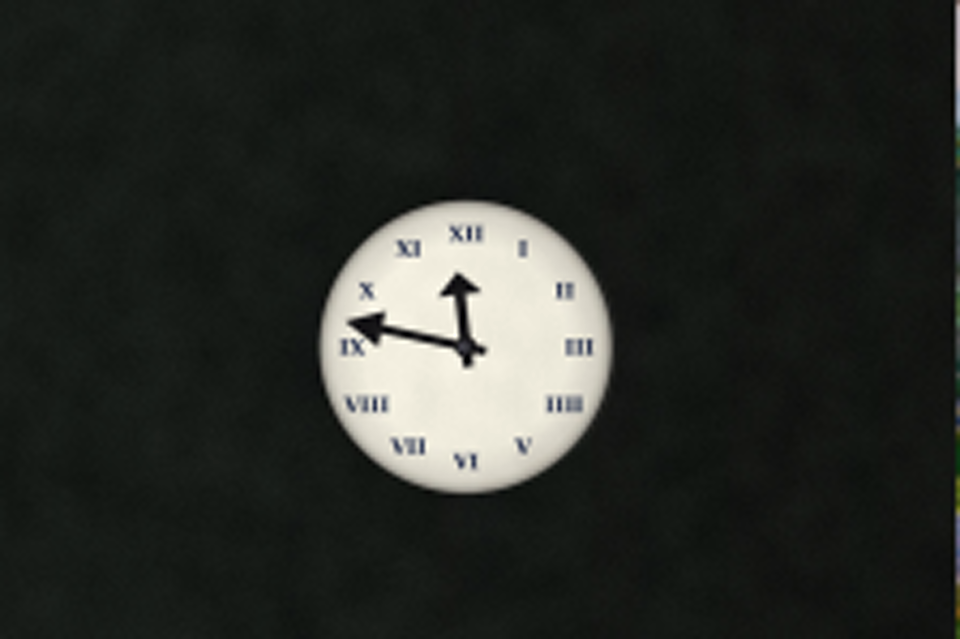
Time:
h=11 m=47
